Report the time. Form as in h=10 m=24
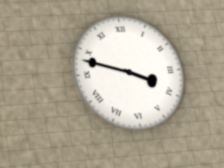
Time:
h=3 m=48
